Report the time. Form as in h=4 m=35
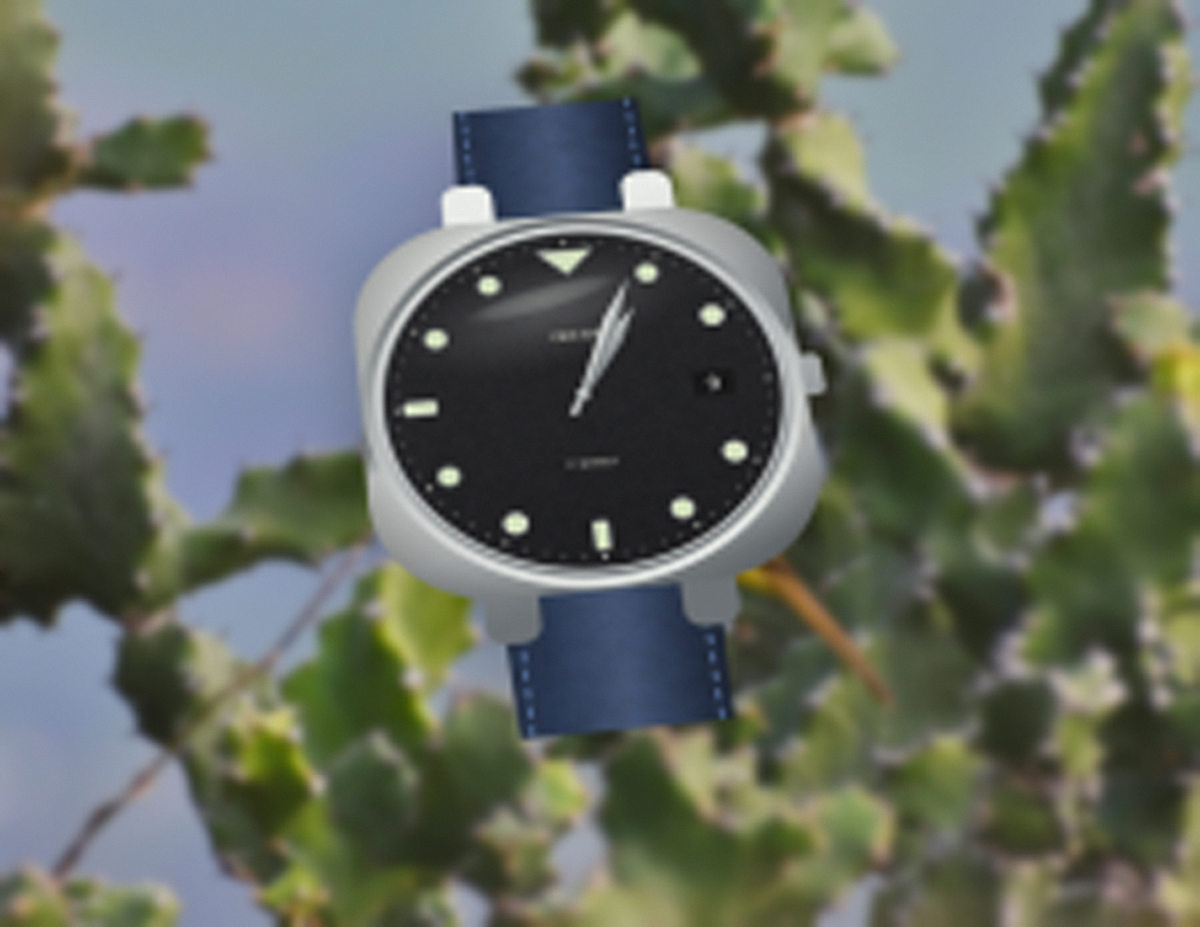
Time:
h=1 m=4
